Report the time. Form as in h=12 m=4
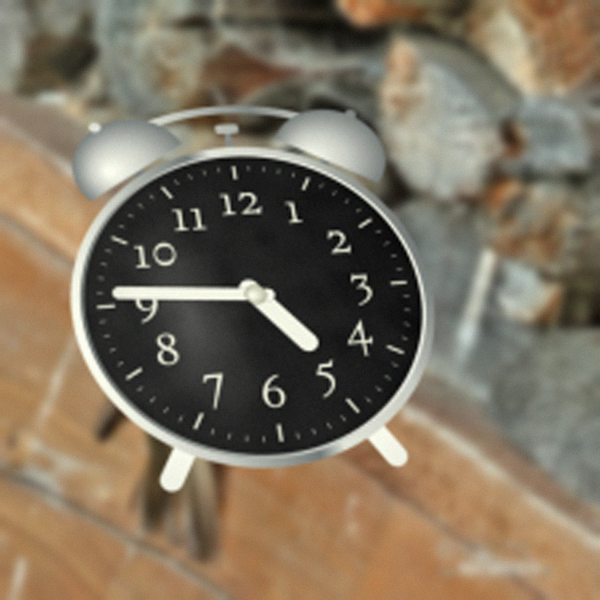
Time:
h=4 m=46
